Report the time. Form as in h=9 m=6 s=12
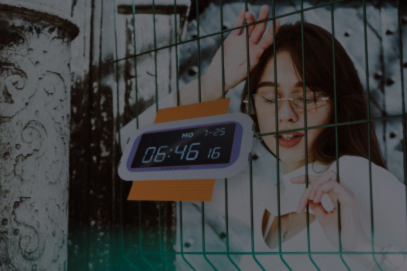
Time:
h=6 m=46 s=16
